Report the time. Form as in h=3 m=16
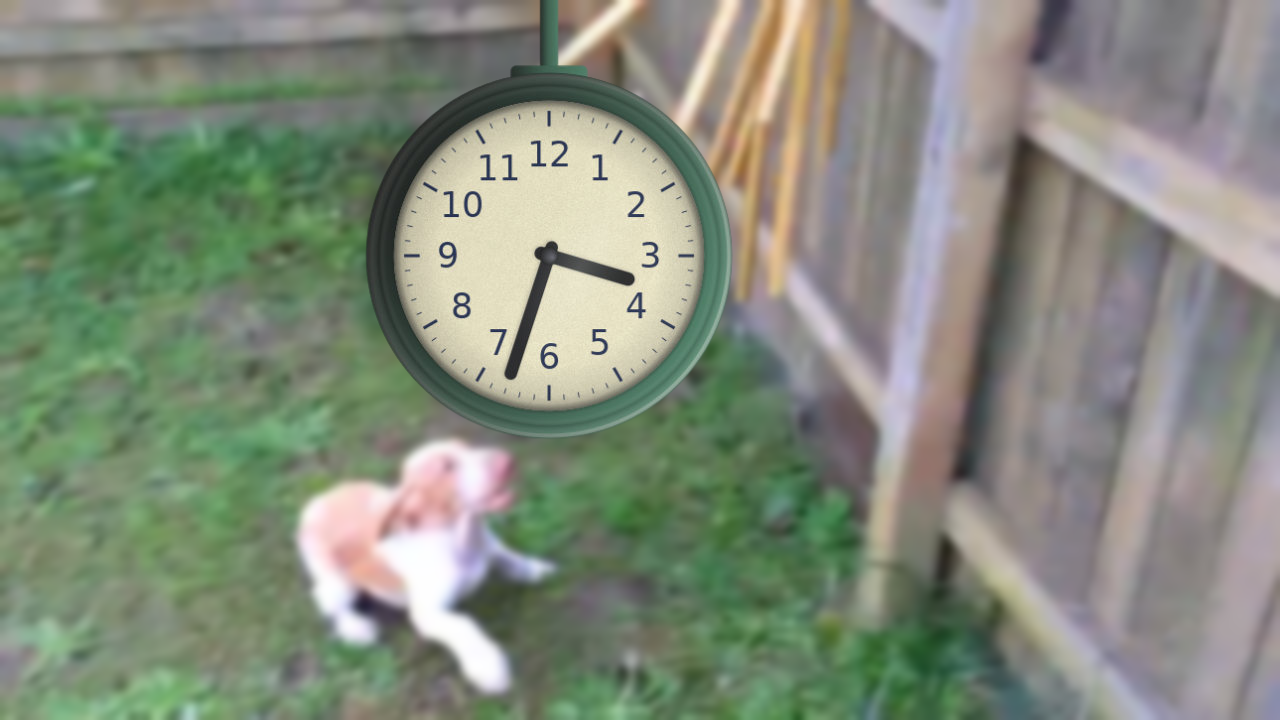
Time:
h=3 m=33
